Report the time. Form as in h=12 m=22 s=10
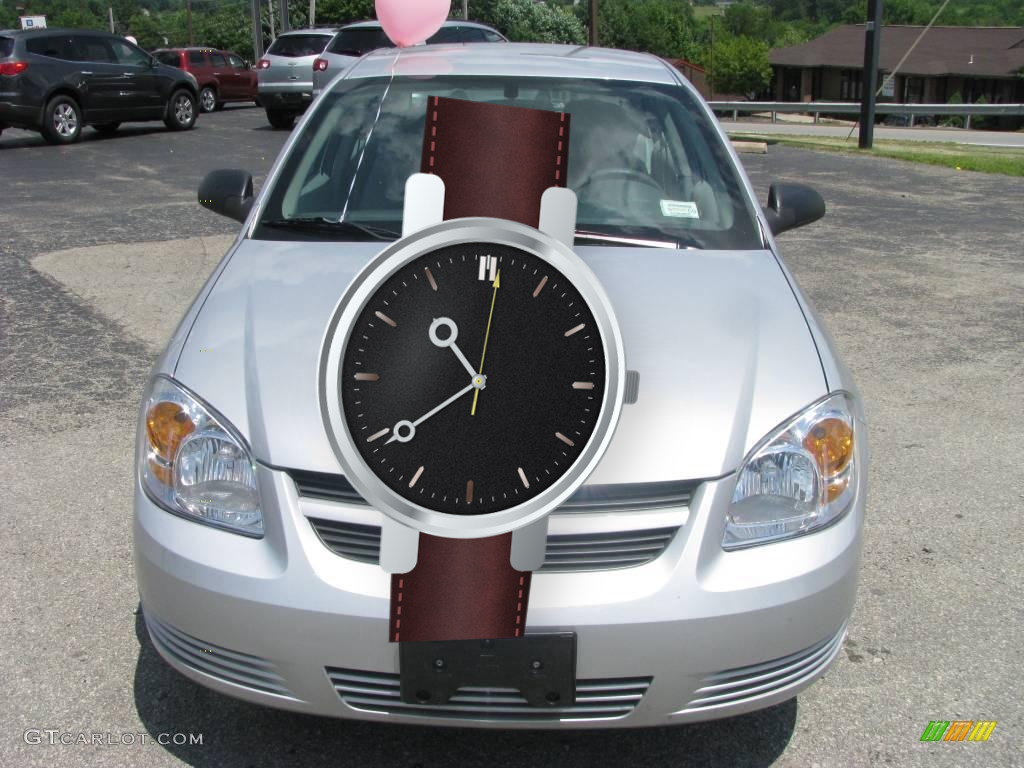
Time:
h=10 m=39 s=1
